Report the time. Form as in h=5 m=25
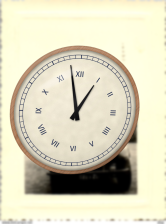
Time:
h=12 m=58
